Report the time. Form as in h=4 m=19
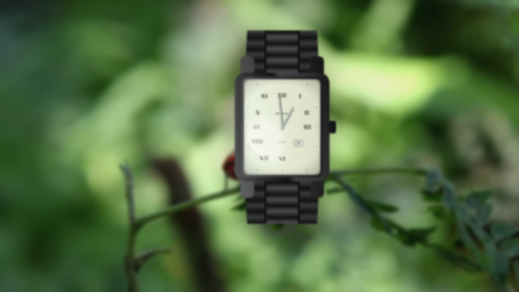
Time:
h=12 m=59
